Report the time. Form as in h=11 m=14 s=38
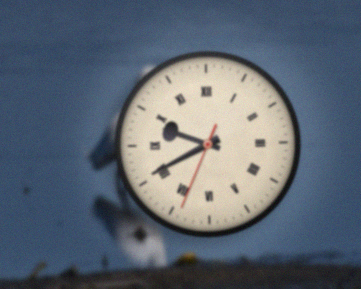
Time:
h=9 m=40 s=34
